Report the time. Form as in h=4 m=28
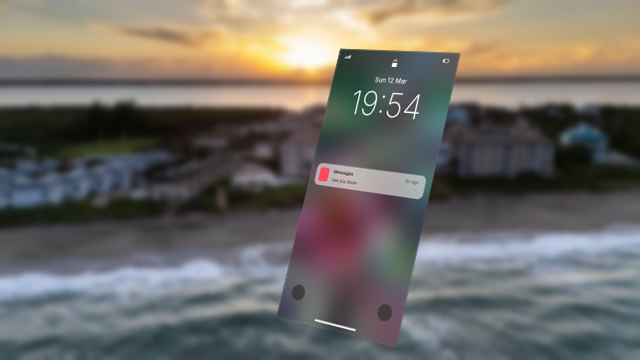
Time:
h=19 m=54
